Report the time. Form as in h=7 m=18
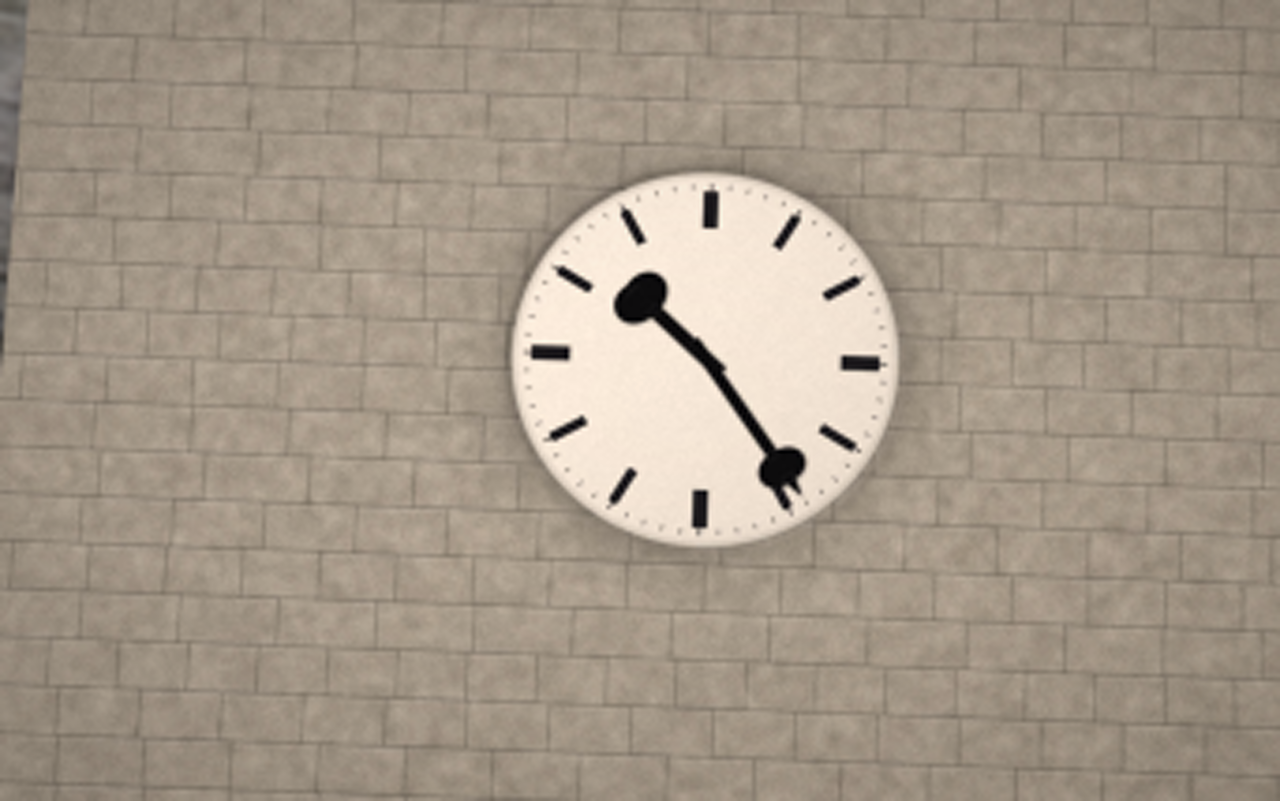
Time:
h=10 m=24
